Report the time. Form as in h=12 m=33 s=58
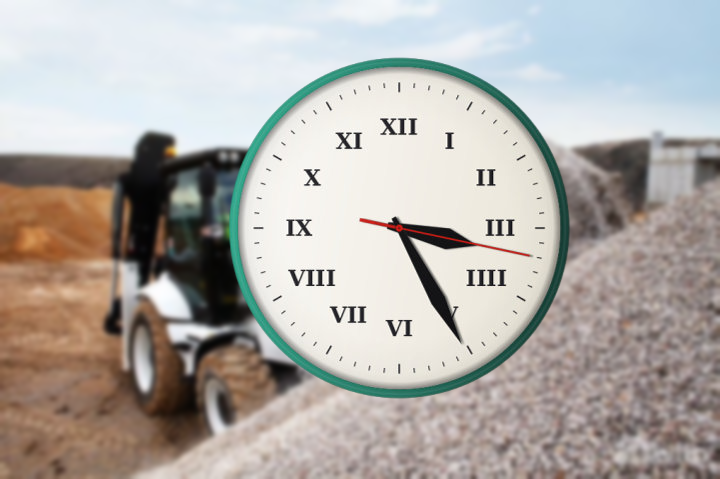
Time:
h=3 m=25 s=17
